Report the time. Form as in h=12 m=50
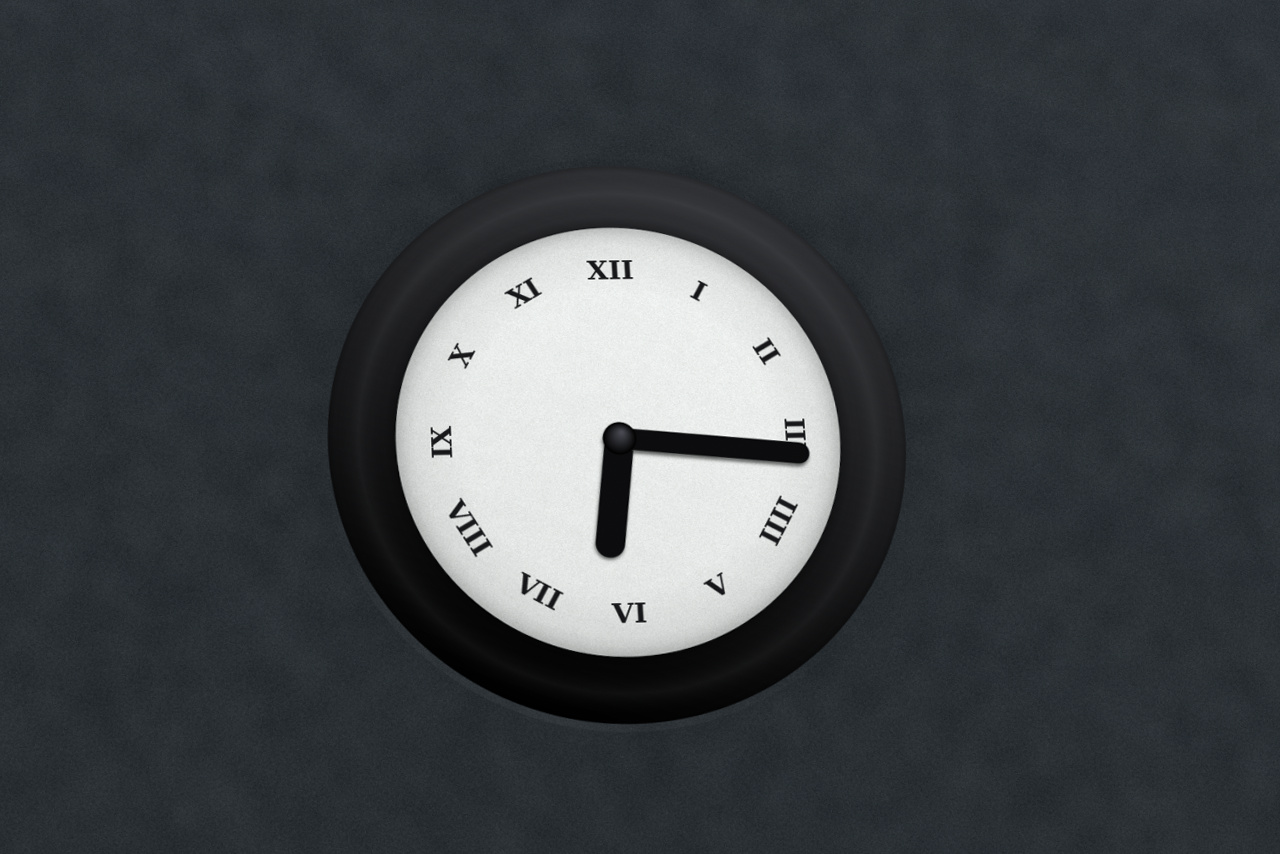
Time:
h=6 m=16
